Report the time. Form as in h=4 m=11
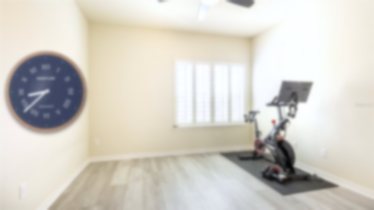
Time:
h=8 m=38
